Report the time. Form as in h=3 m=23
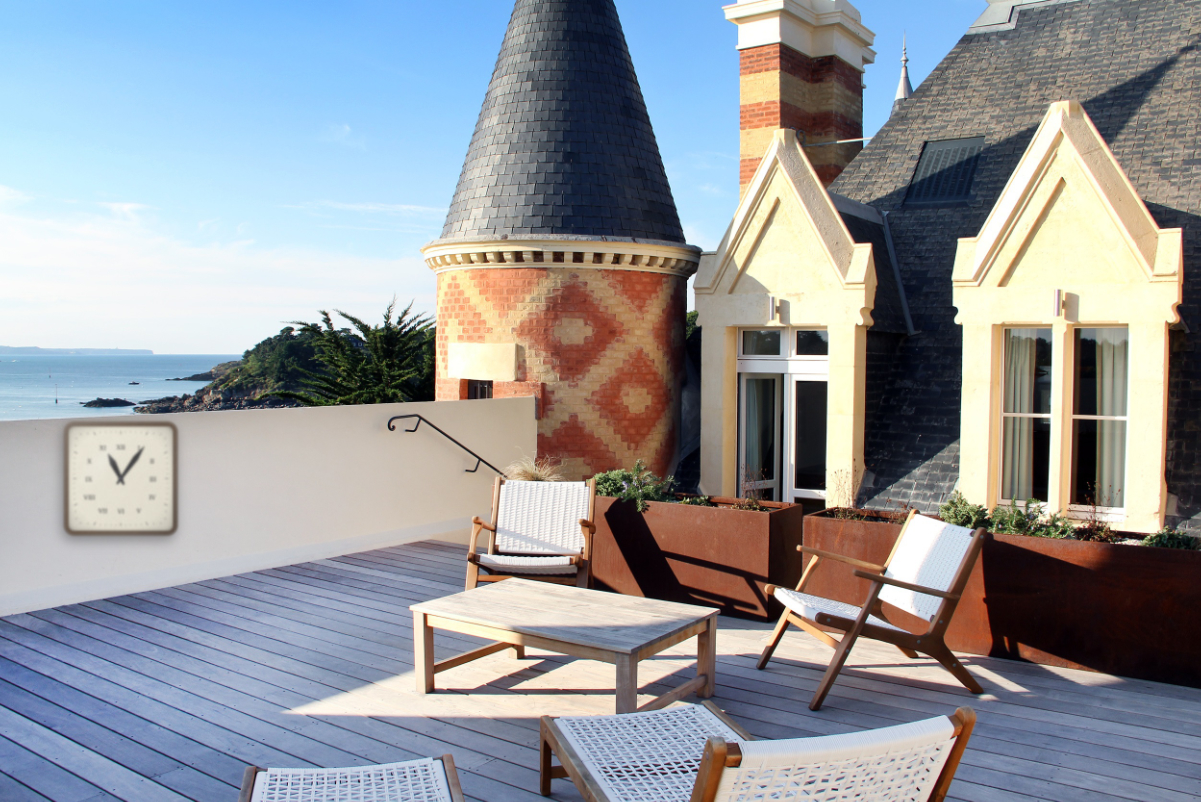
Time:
h=11 m=6
